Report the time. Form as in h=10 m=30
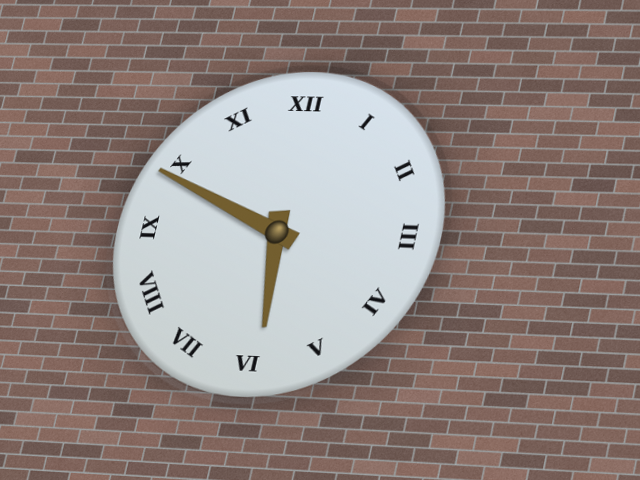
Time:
h=5 m=49
